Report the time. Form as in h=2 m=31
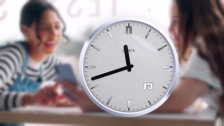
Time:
h=11 m=42
